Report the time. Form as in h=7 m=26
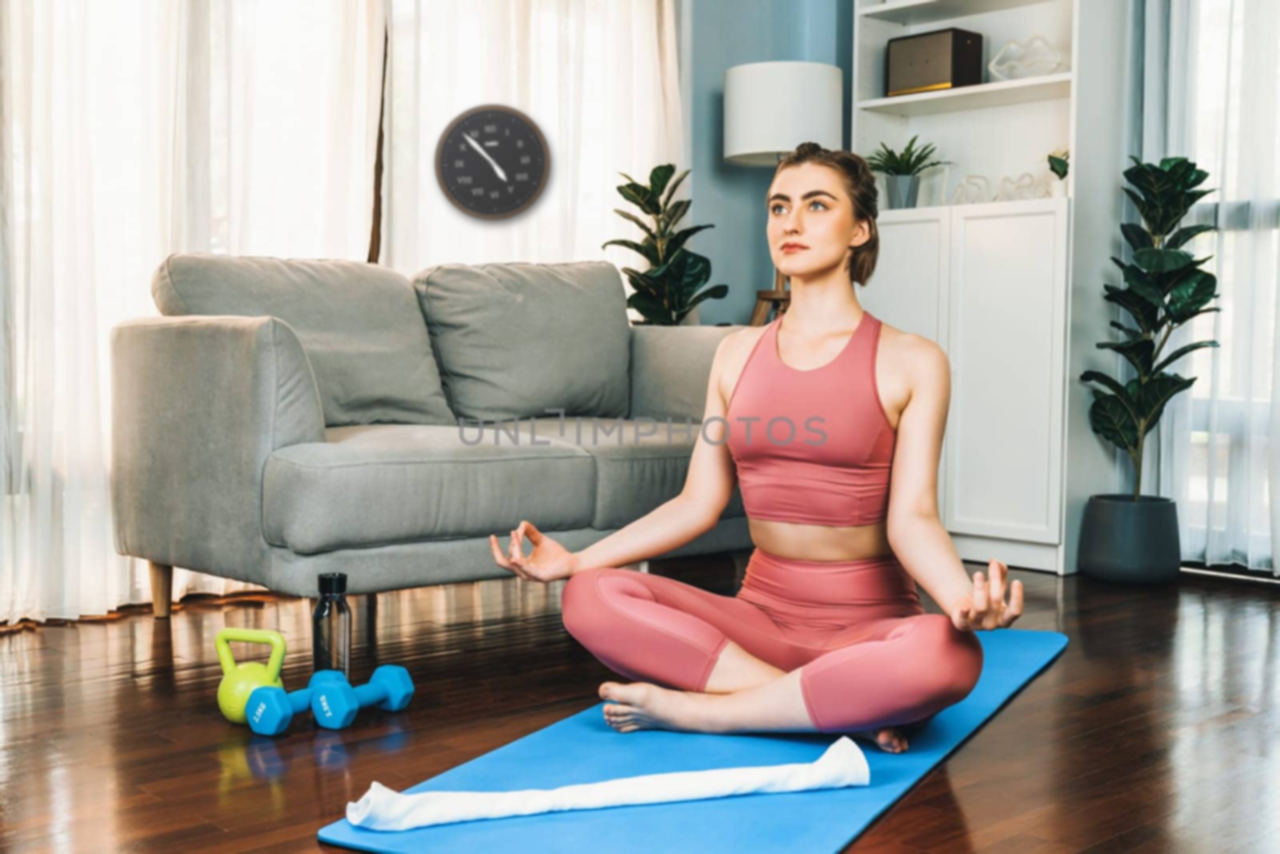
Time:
h=4 m=53
